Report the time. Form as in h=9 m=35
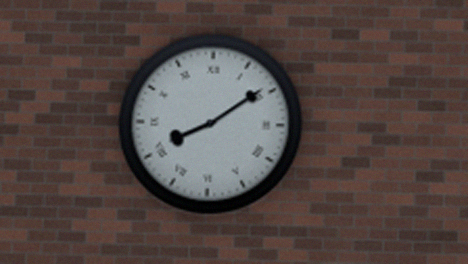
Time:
h=8 m=9
